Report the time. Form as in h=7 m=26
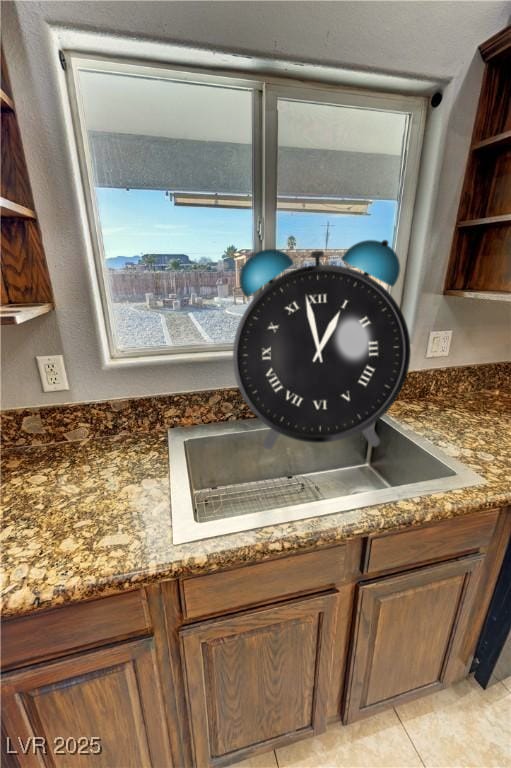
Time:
h=12 m=58
